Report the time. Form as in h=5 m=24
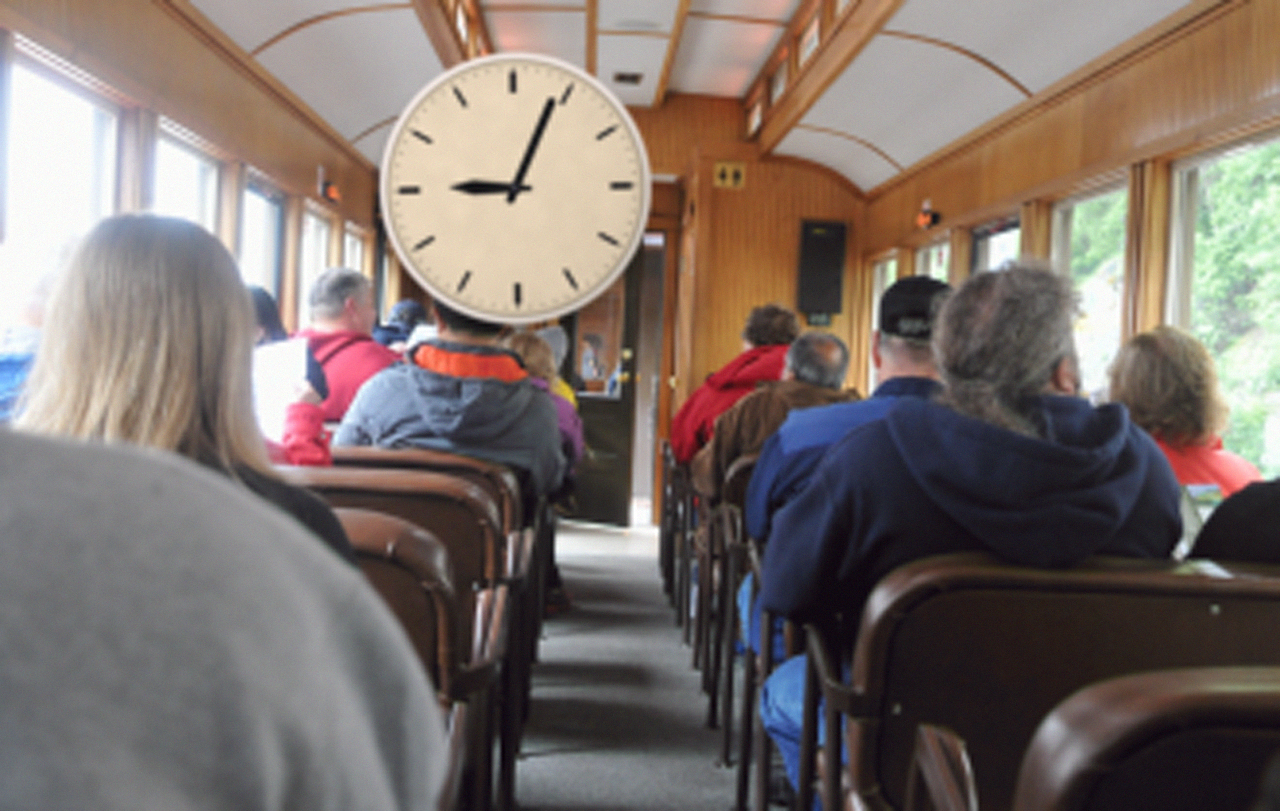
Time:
h=9 m=4
